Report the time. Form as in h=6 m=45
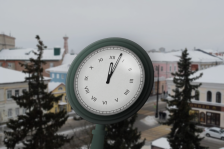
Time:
h=12 m=3
